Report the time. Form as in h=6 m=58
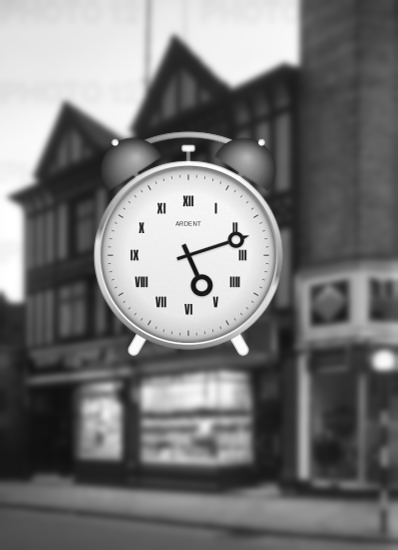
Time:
h=5 m=12
